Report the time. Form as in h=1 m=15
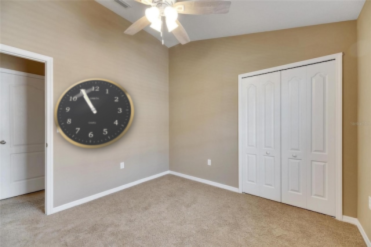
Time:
h=10 m=55
